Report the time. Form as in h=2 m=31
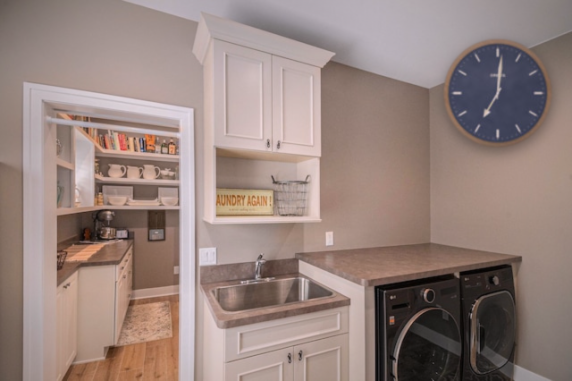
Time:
h=7 m=1
